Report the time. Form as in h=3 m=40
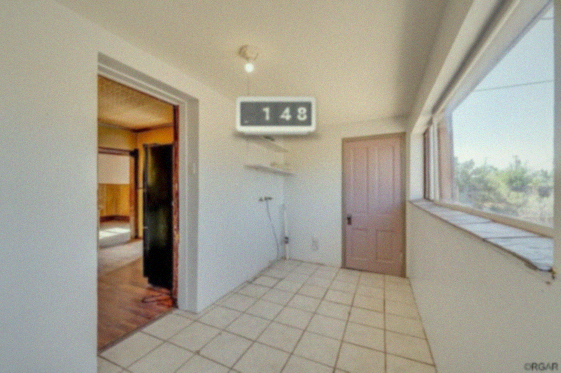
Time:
h=1 m=48
